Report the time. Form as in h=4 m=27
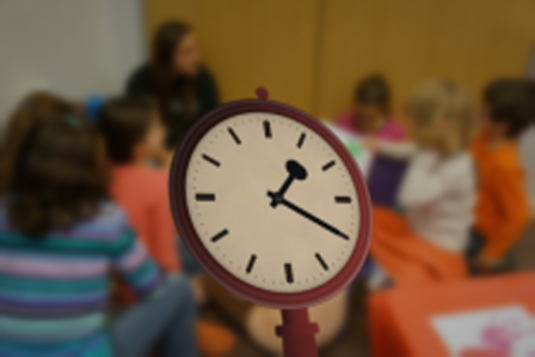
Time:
h=1 m=20
